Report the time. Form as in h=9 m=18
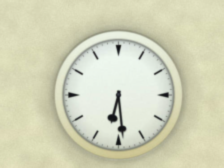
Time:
h=6 m=29
